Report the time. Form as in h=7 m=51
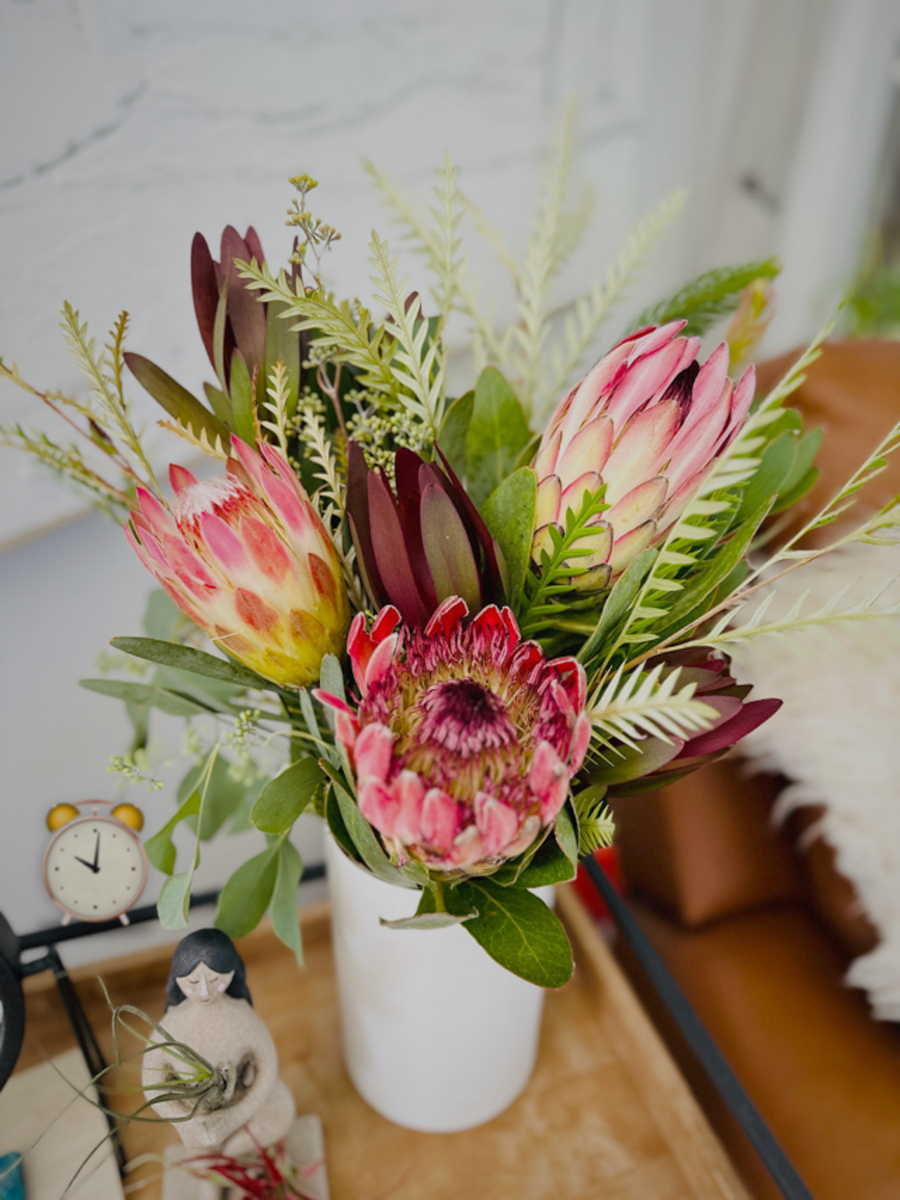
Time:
h=10 m=1
